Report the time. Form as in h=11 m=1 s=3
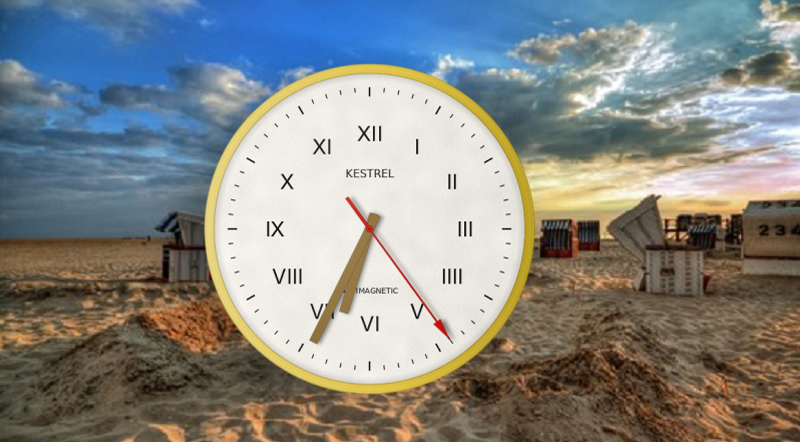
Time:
h=6 m=34 s=24
